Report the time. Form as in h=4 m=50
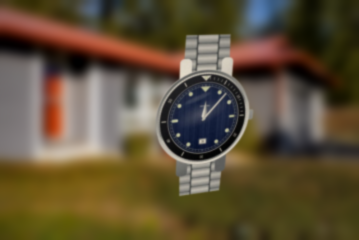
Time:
h=12 m=7
